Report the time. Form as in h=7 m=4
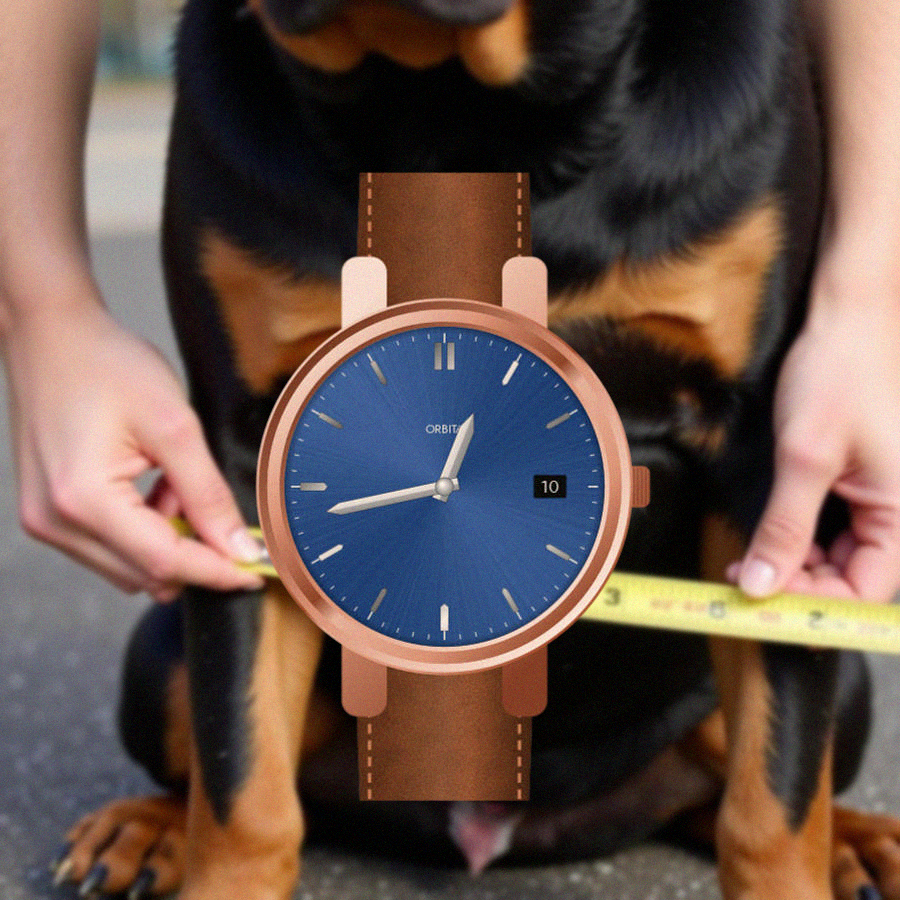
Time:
h=12 m=43
